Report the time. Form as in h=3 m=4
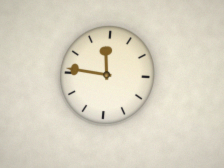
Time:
h=11 m=46
